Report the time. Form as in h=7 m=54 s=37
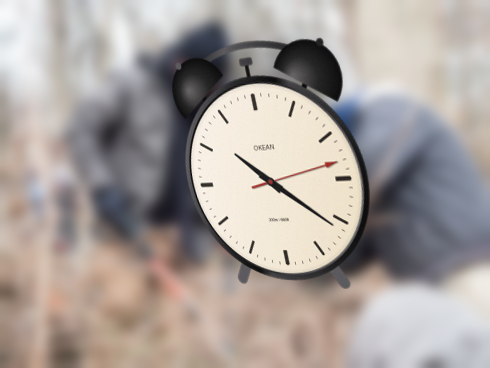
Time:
h=10 m=21 s=13
